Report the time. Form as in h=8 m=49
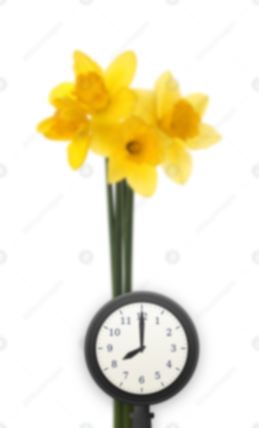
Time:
h=8 m=0
